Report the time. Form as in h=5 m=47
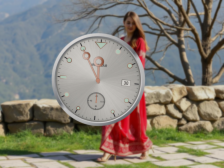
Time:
h=11 m=55
